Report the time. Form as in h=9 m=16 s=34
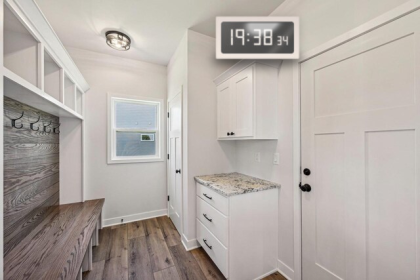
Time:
h=19 m=38 s=34
